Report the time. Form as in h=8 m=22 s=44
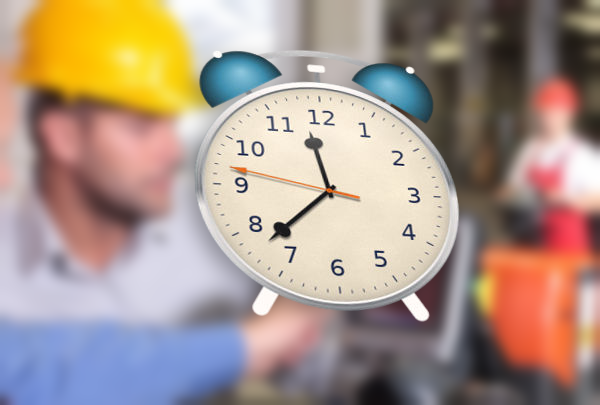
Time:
h=11 m=37 s=47
